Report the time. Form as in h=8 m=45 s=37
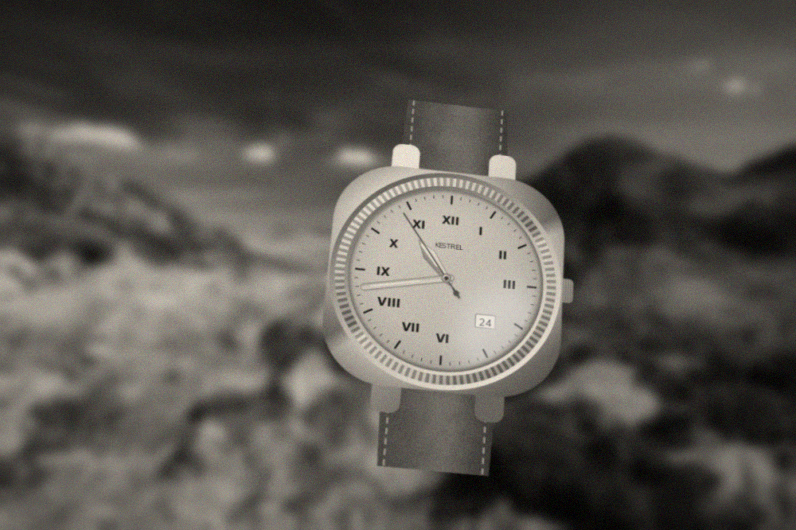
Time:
h=10 m=42 s=54
